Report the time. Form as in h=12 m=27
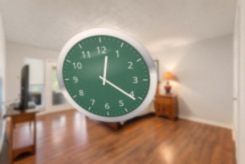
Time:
h=12 m=21
